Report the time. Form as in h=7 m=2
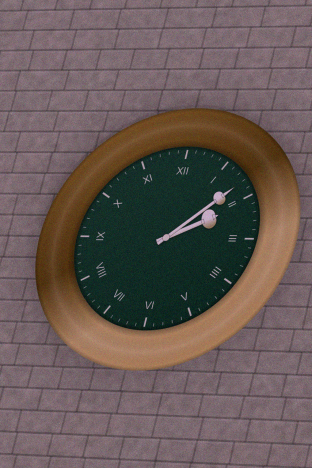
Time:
h=2 m=8
